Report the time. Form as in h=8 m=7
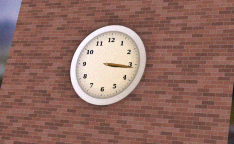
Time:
h=3 m=16
